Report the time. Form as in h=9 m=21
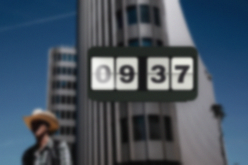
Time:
h=9 m=37
